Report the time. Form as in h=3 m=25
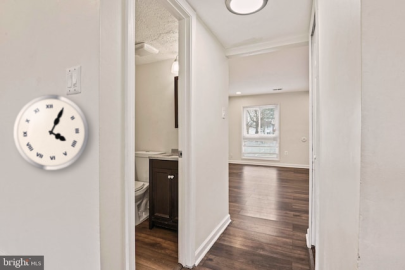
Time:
h=4 m=5
